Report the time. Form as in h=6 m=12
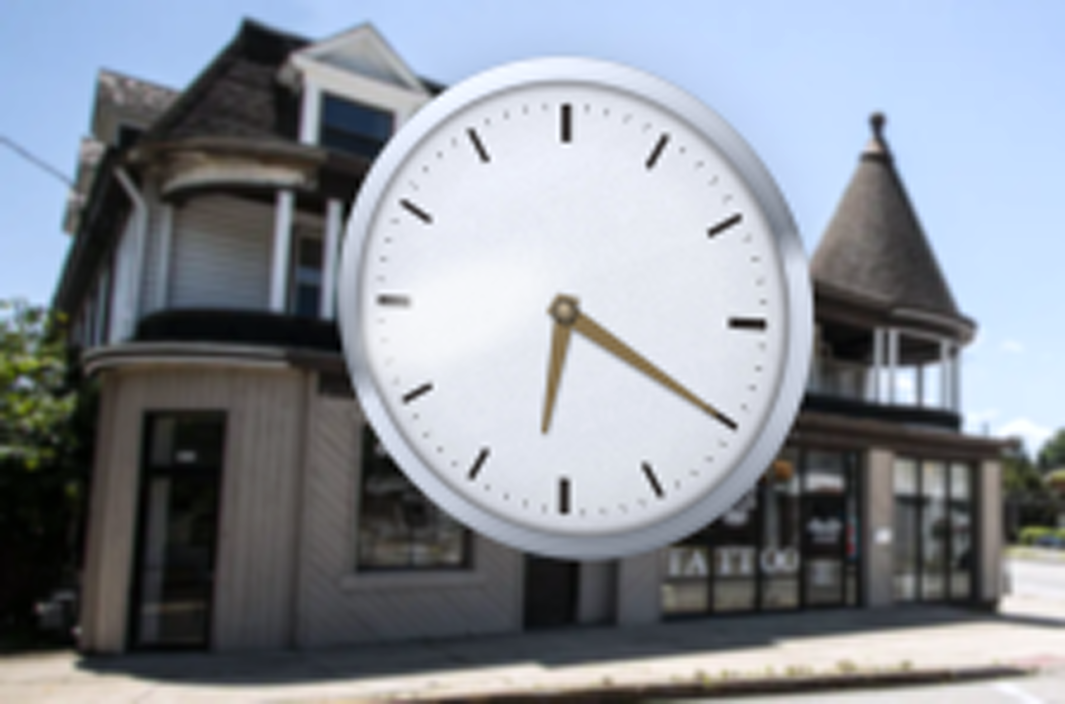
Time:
h=6 m=20
